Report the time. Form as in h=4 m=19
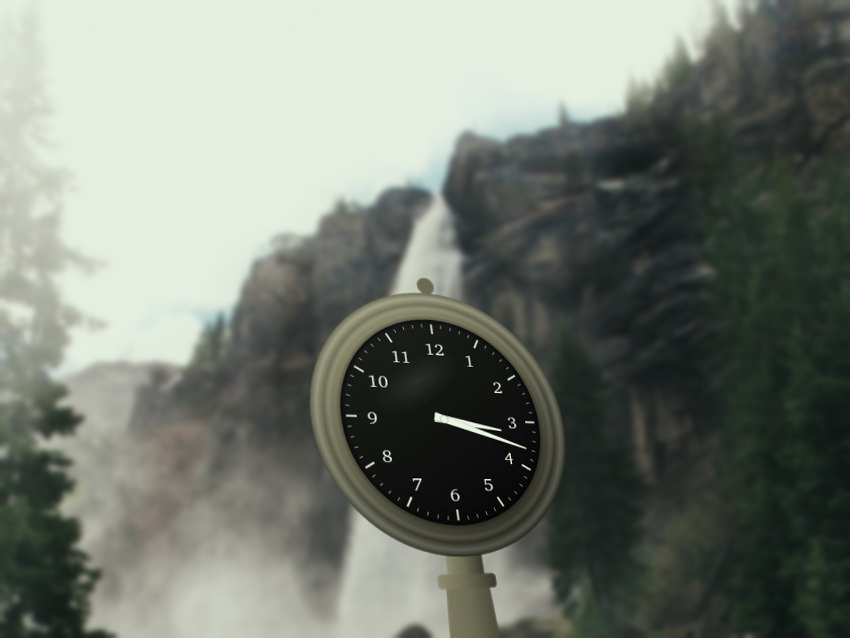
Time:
h=3 m=18
